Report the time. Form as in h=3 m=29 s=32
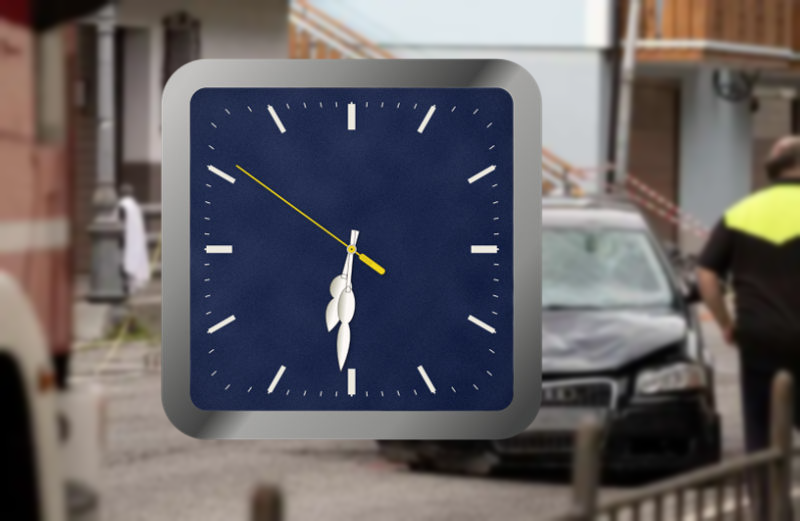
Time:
h=6 m=30 s=51
